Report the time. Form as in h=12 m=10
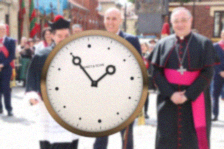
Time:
h=1 m=55
